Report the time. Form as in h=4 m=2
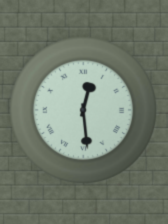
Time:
h=12 m=29
